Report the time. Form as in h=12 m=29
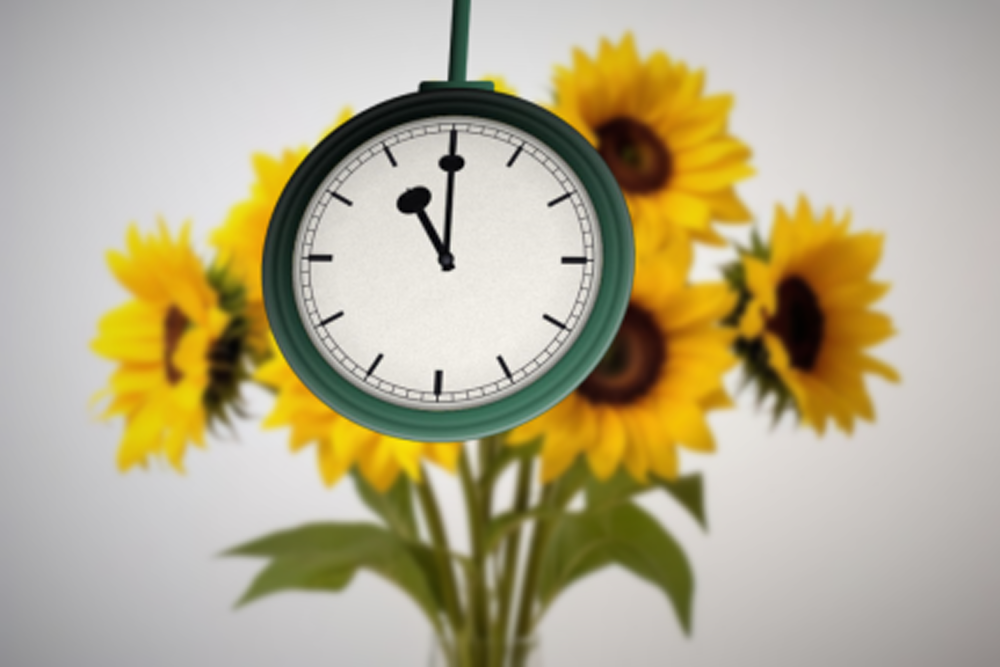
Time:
h=11 m=0
